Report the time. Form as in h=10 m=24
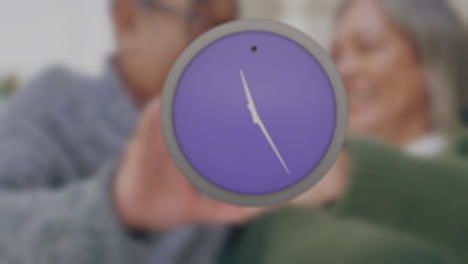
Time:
h=11 m=25
